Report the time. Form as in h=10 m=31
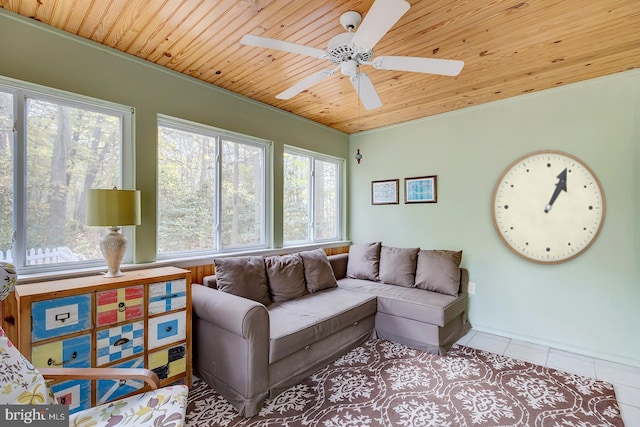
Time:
h=1 m=4
